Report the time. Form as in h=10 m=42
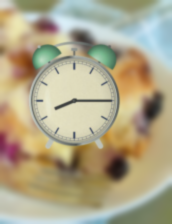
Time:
h=8 m=15
